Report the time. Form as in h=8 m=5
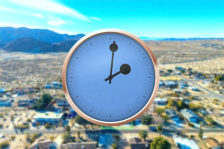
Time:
h=2 m=1
